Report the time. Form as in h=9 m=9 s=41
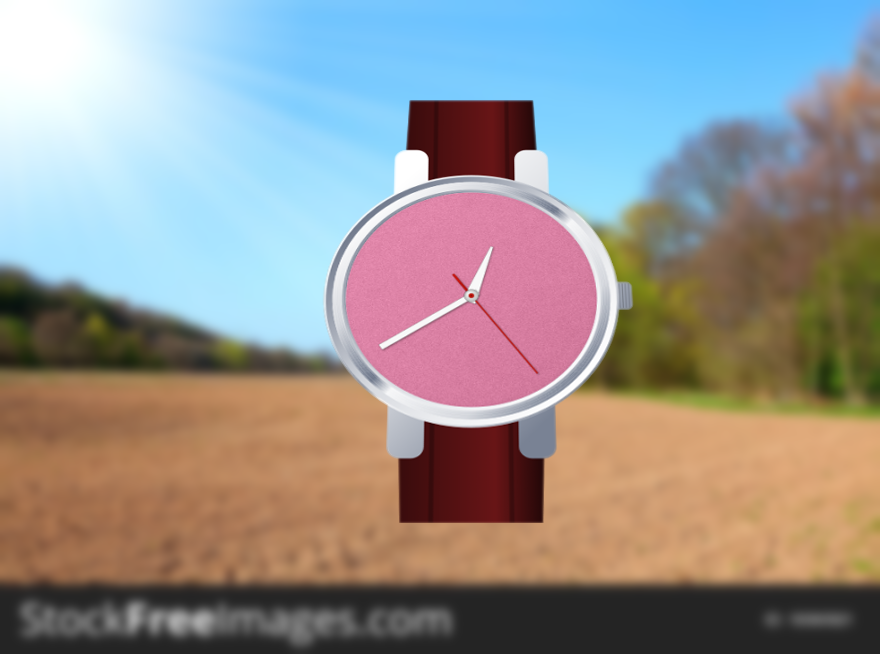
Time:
h=12 m=39 s=24
